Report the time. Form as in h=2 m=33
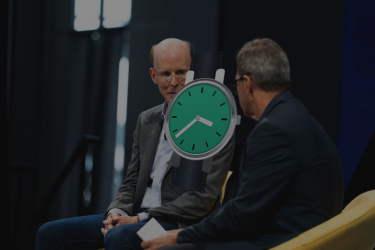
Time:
h=3 m=38
